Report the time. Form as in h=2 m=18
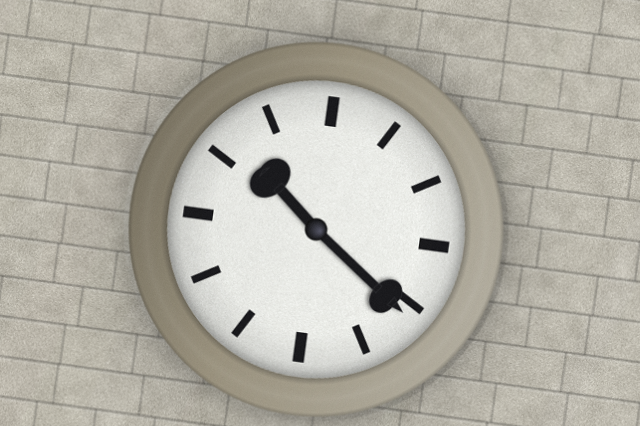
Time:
h=10 m=21
